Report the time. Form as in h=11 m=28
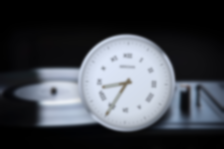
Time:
h=8 m=35
